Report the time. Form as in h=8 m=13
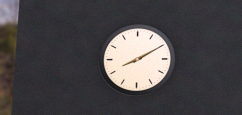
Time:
h=8 m=10
